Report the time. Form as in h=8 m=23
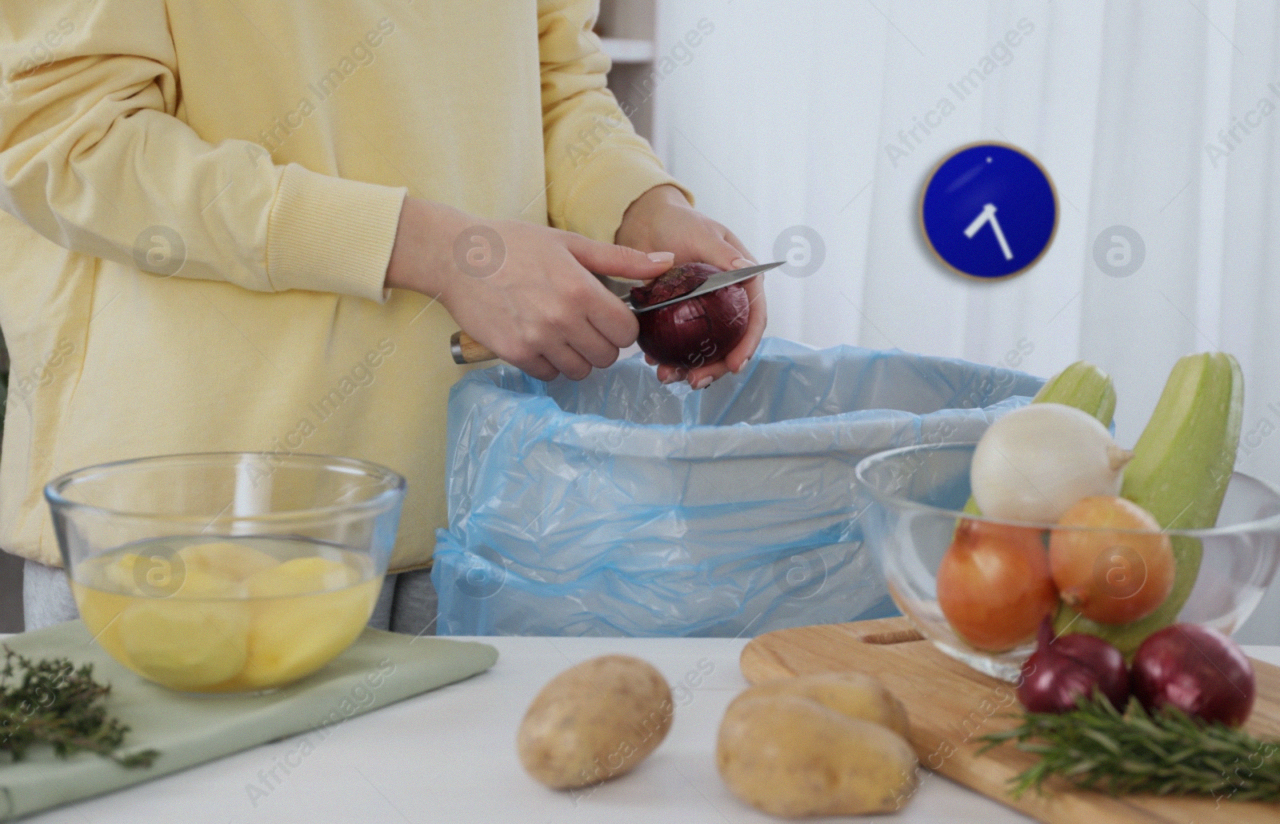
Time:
h=7 m=26
